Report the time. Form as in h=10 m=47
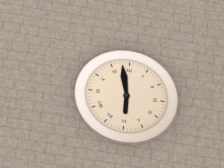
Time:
h=5 m=58
